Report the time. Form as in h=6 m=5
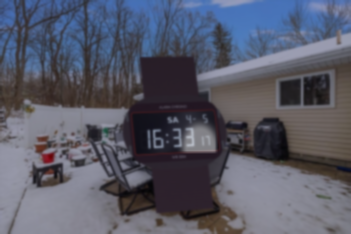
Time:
h=16 m=33
